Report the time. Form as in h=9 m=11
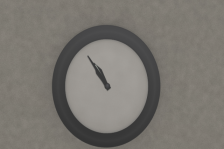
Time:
h=10 m=54
